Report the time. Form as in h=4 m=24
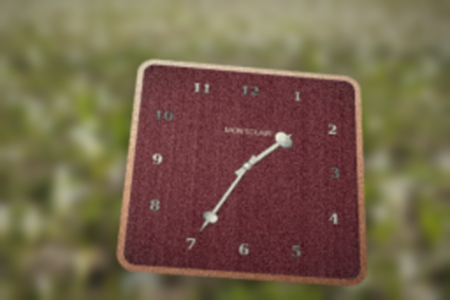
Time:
h=1 m=35
